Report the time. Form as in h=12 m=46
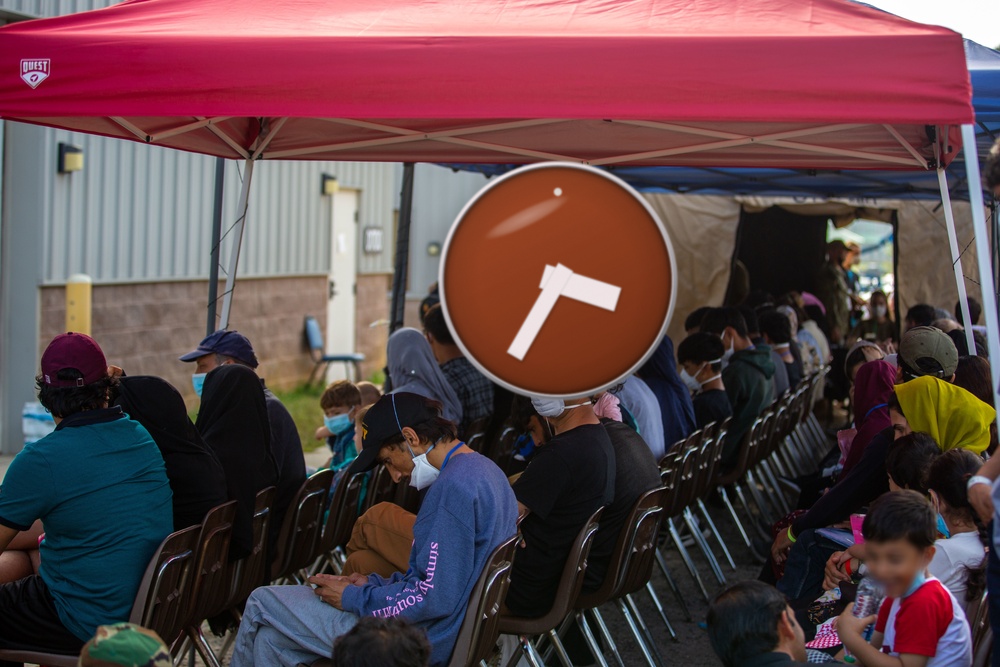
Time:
h=3 m=35
